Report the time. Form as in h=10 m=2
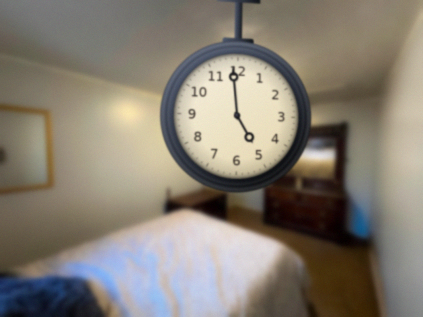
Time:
h=4 m=59
